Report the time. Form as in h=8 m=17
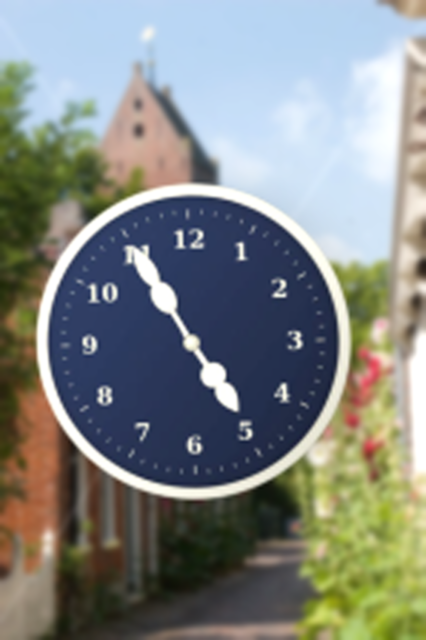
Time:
h=4 m=55
